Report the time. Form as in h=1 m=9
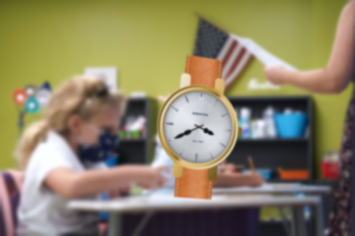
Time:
h=3 m=40
